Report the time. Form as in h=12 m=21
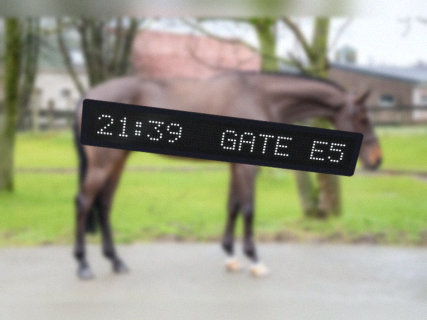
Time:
h=21 m=39
